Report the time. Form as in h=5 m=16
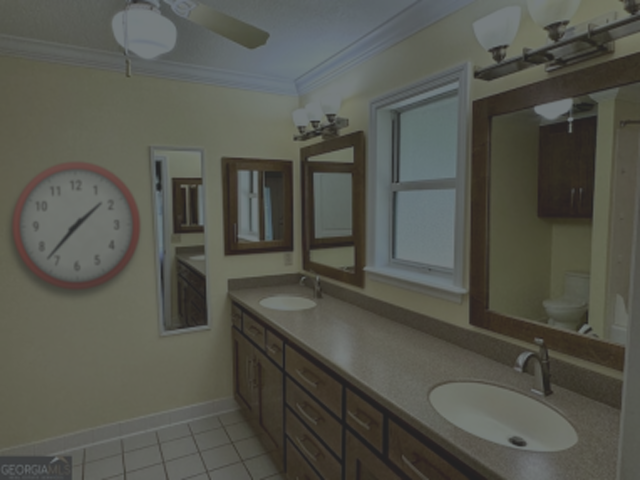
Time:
h=1 m=37
